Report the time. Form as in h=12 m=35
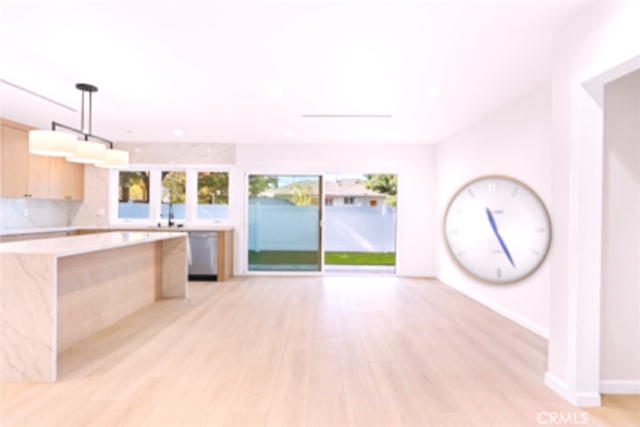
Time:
h=11 m=26
